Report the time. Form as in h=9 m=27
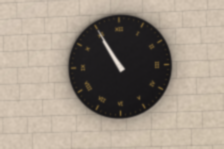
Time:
h=10 m=55
